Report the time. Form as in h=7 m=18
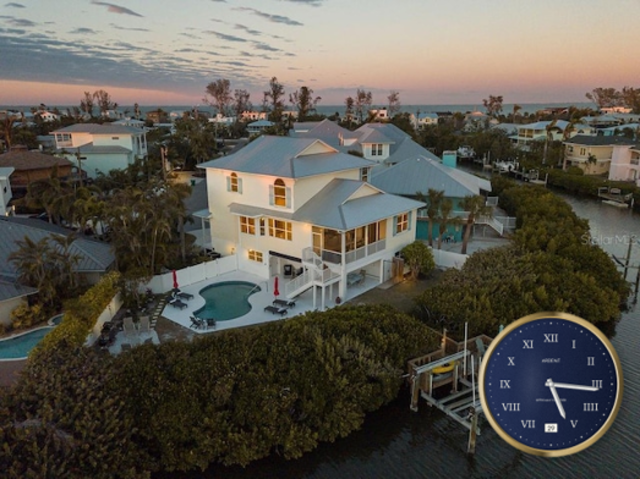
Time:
h=5 m=16
